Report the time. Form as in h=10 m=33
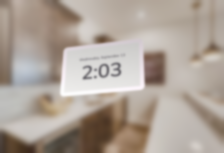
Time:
h=2 m=3
